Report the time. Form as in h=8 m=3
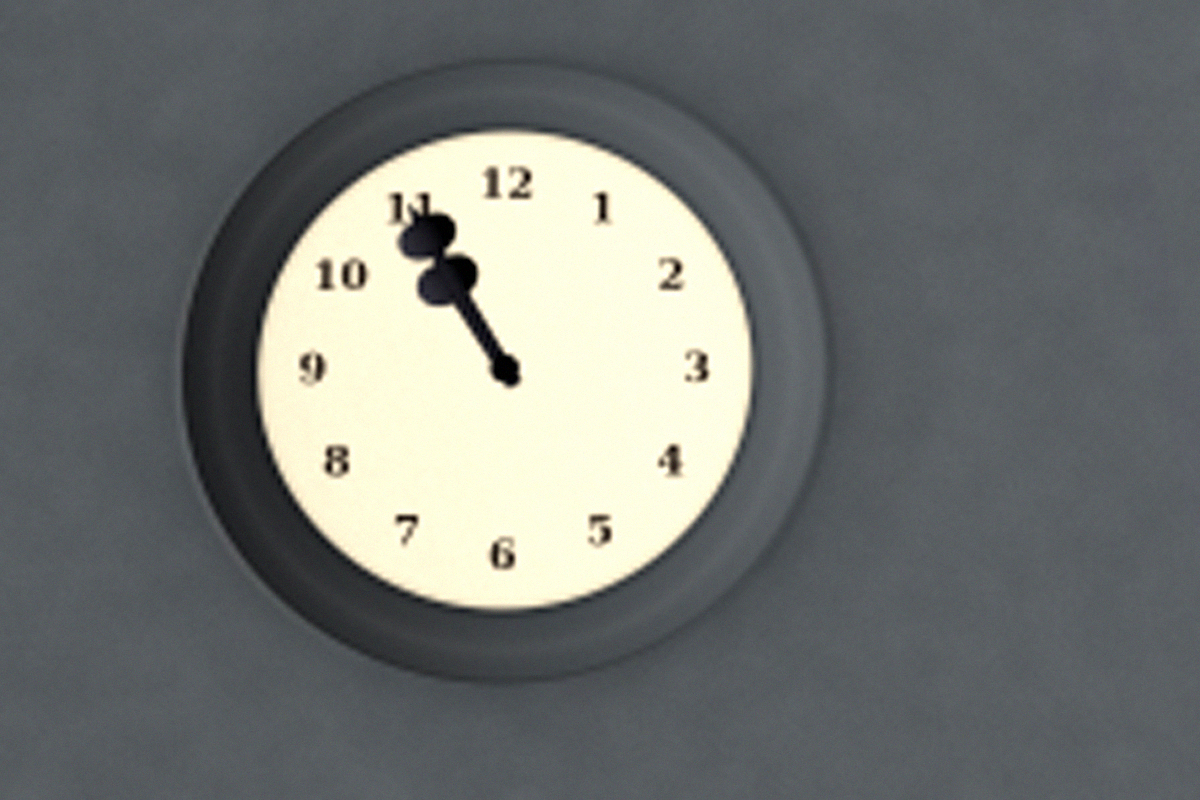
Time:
h=10 m=55
